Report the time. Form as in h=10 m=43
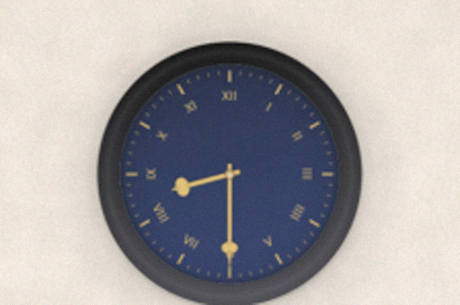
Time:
h=8 m=30
